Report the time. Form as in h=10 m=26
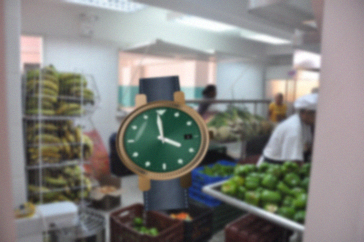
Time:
h=3 m=59
